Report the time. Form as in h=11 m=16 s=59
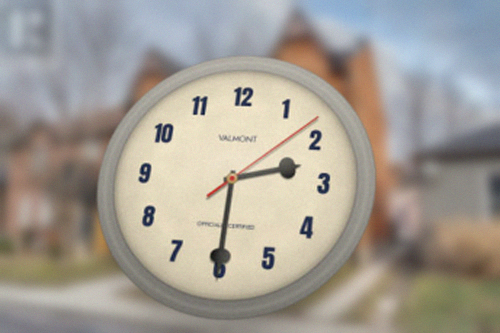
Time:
h=2 m=30 s=8
